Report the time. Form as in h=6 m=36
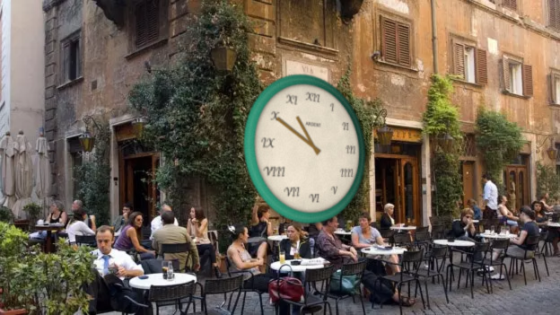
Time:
h=10 m=50
